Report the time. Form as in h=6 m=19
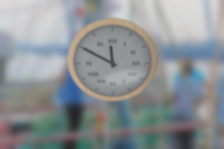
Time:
h=11 m=50
